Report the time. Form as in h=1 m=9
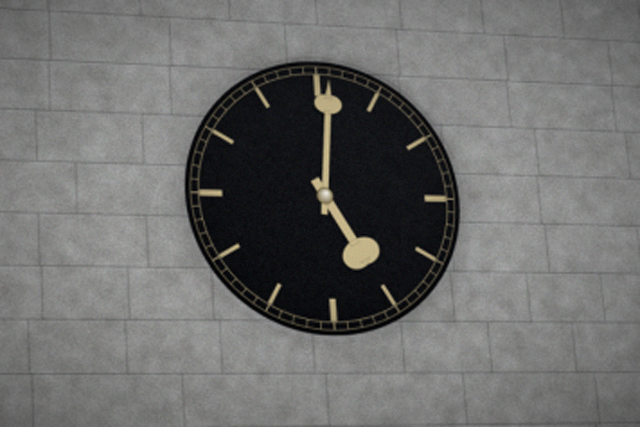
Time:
h=5 m=1
